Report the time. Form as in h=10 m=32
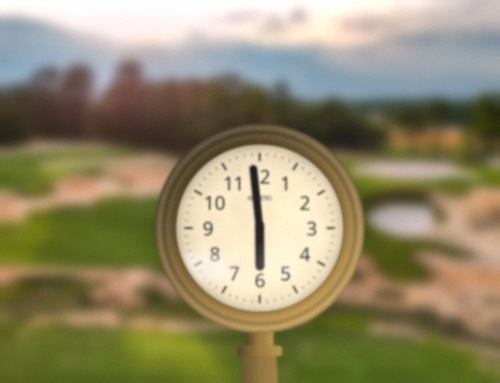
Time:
h=5 m=59
